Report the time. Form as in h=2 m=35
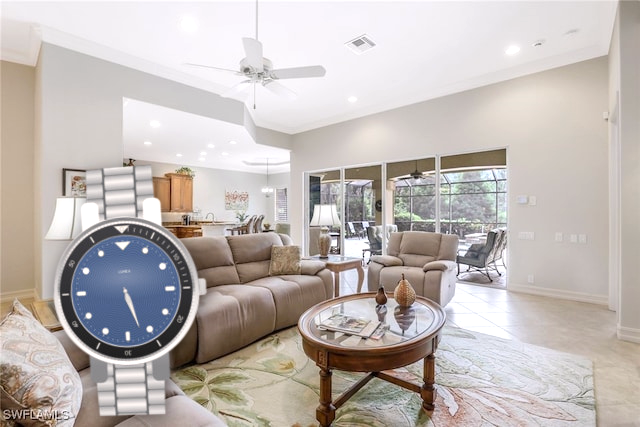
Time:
h=5 m=27
